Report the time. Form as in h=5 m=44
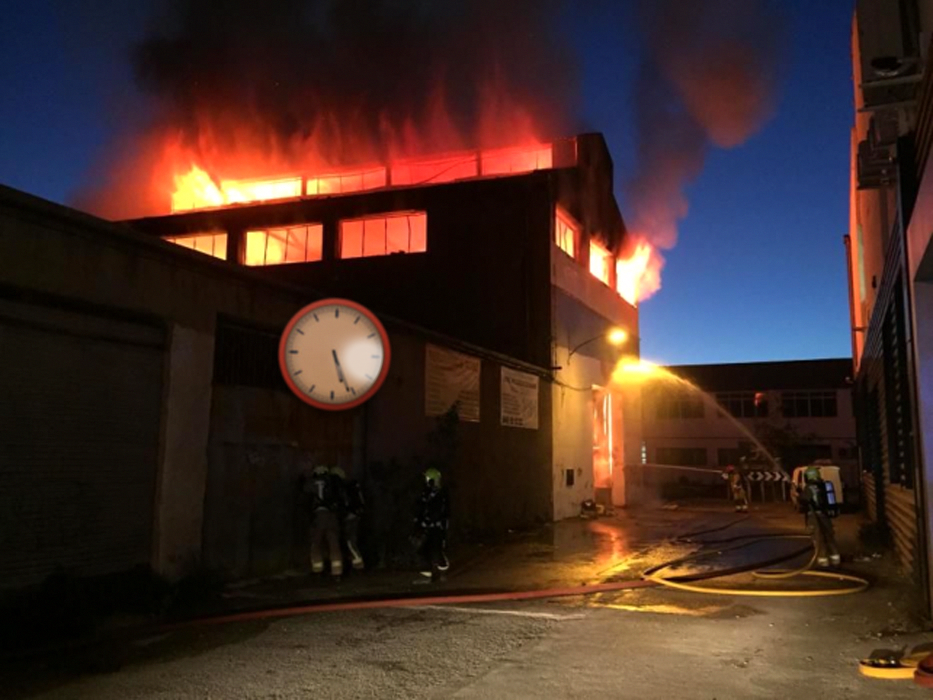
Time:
h=5 m=26
